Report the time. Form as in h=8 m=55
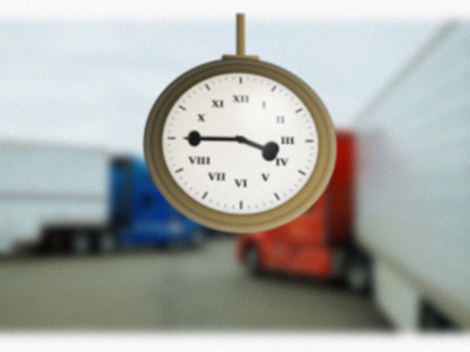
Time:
h=3 m=45
